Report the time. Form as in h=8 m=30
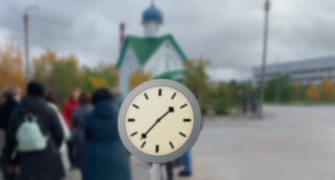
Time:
h=1 m=37
